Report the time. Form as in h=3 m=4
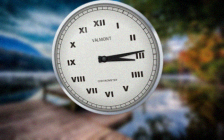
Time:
h=3 m=14
